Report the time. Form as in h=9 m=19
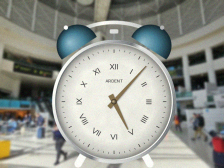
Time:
h=5 m=7
